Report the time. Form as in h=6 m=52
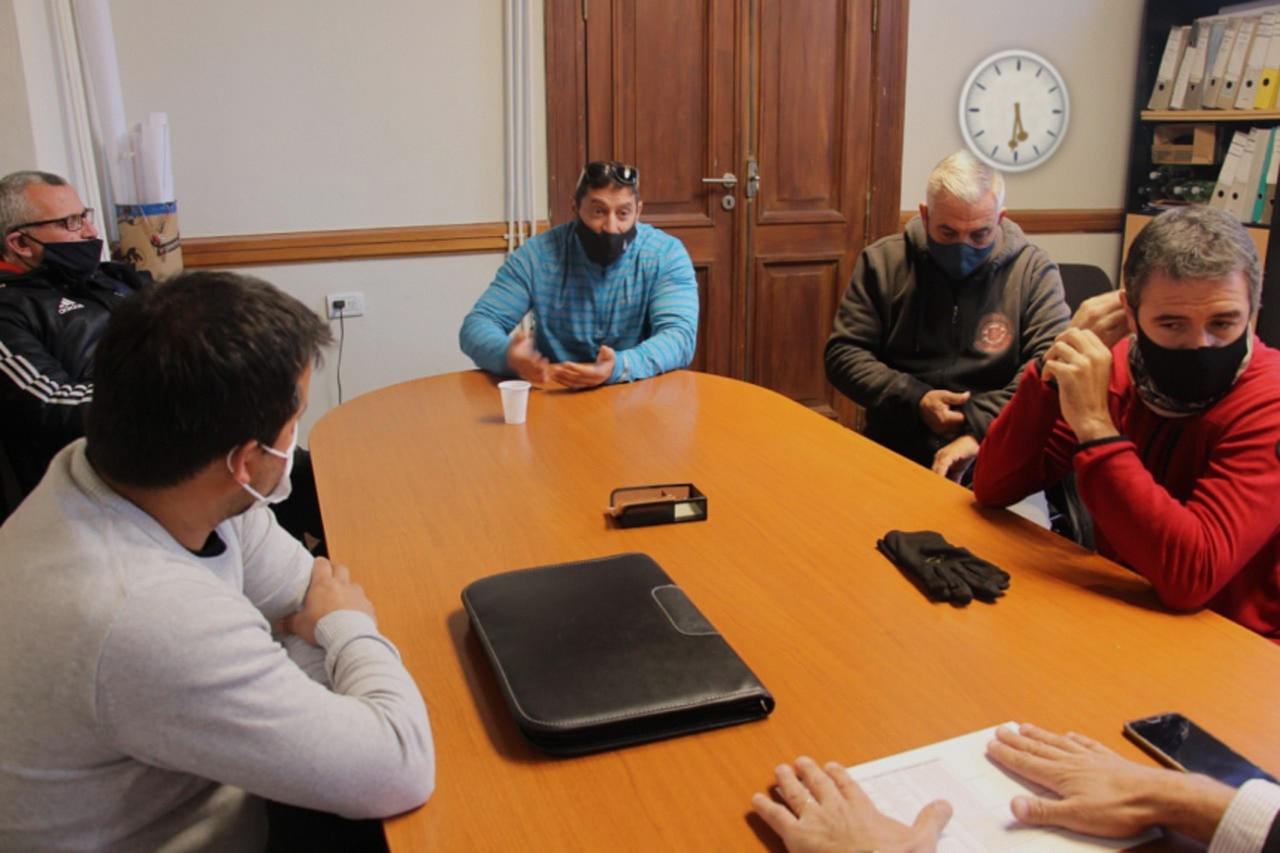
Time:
h=5 m=31
